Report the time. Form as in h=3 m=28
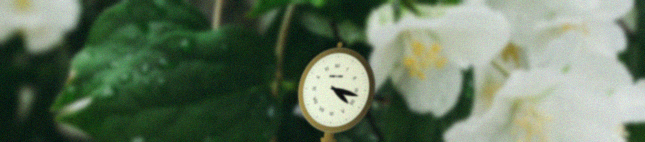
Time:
h=4 m=17
